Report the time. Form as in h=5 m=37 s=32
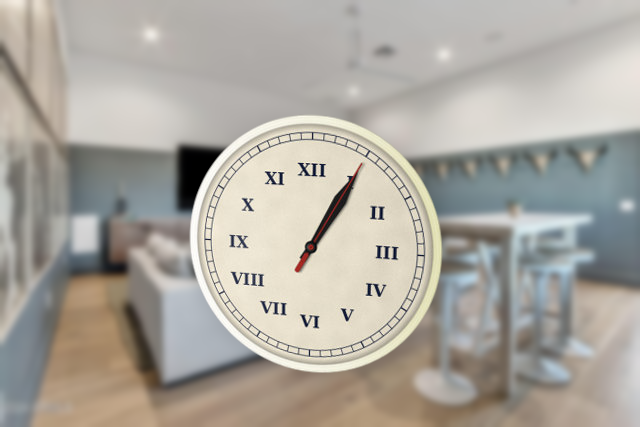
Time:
h=1 m=5 s=5
